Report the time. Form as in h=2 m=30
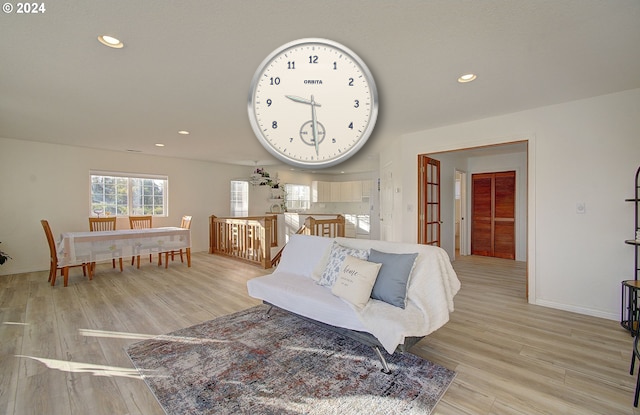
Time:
h=9 m=29
